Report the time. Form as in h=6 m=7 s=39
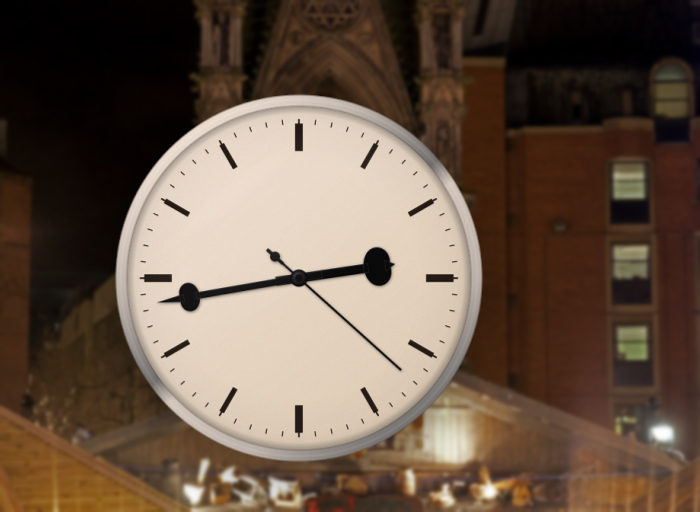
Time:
h=2 m=43 s=22
